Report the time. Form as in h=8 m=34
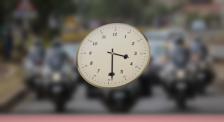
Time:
h=3 m=29
